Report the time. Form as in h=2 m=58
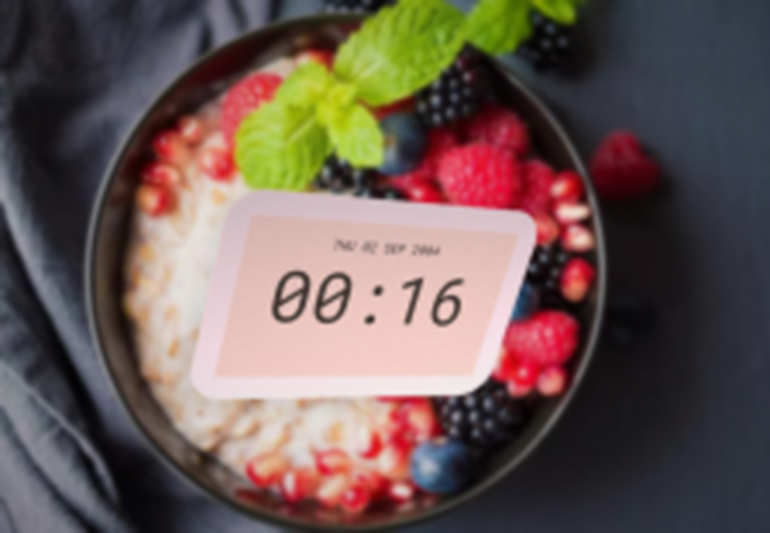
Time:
h=0 m=16
